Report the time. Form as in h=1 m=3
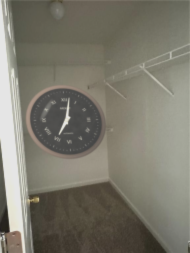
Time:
h=7 m=2
